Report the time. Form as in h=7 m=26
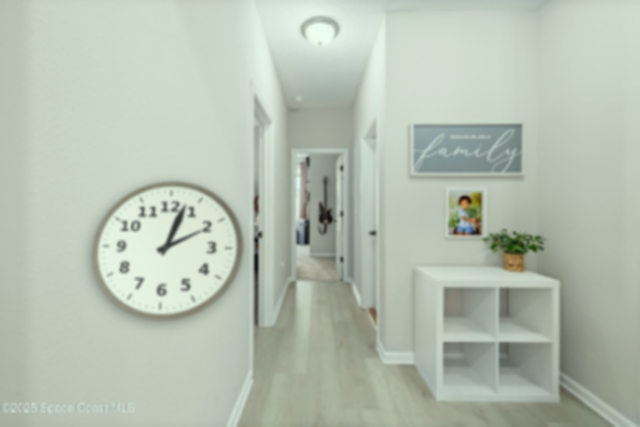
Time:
h=2 m=3
